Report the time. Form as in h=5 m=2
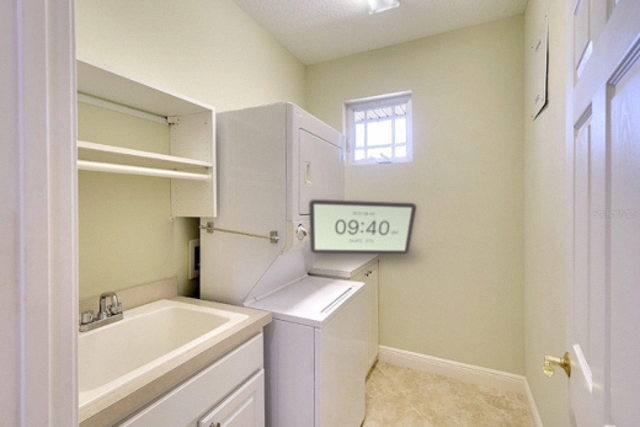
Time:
h=9 m=40
